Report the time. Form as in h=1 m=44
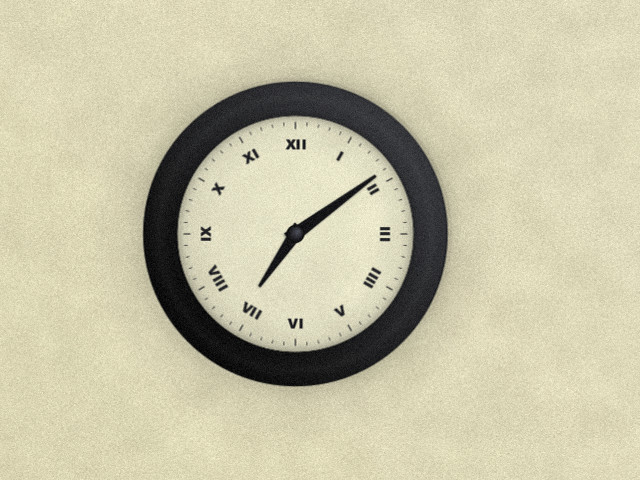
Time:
h=7 m=9
